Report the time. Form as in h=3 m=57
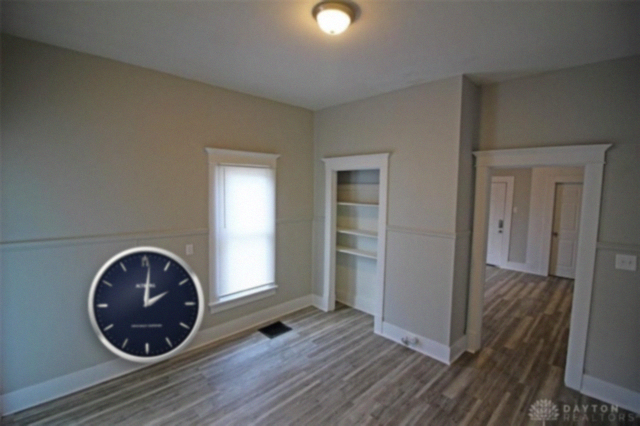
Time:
h=2 m=1
